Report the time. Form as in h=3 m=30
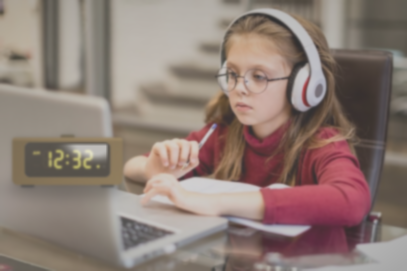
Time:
h=12 m=32
